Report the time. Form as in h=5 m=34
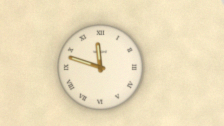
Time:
h=11 m=48
